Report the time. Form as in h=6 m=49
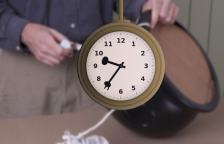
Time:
h=9 m=36
